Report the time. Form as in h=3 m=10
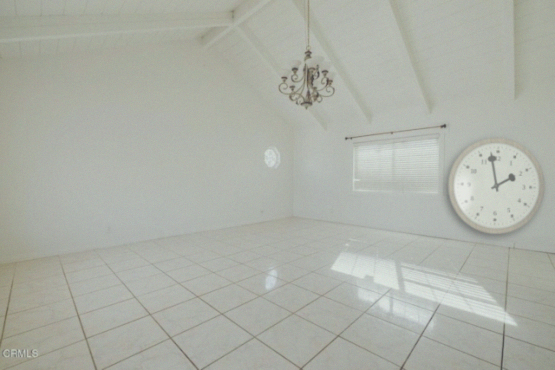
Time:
h=1 m=58
